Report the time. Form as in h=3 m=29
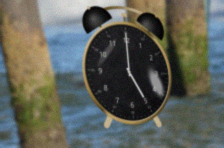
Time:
h=5 m=0
